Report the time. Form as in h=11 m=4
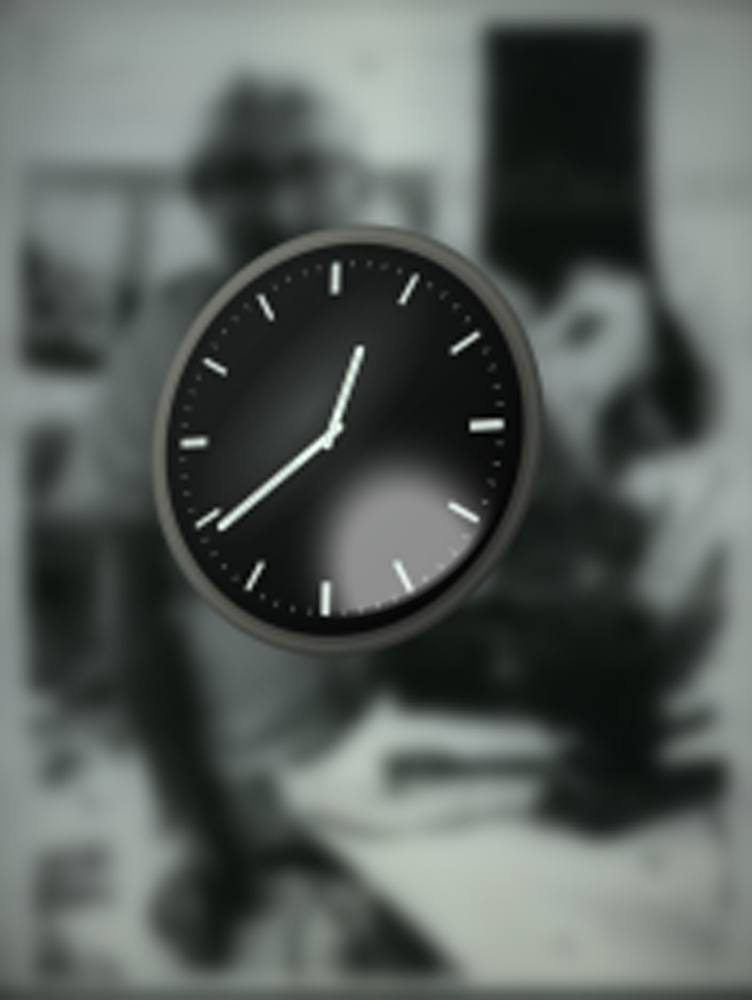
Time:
h=12 m=39
